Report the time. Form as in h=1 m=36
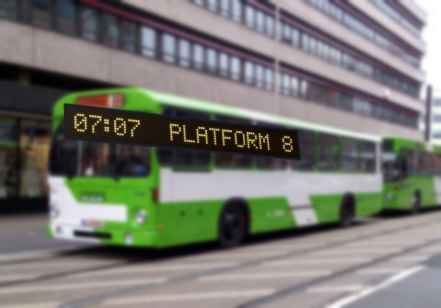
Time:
h=7 m=7
